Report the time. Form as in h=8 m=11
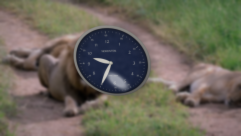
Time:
h=9 m=35
